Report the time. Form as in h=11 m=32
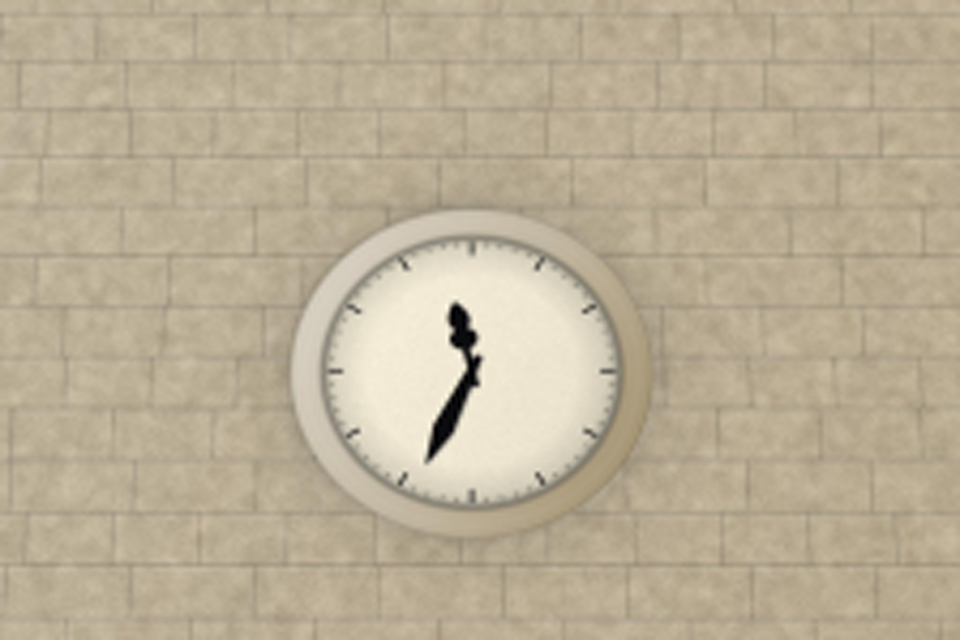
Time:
h=11 m=34
